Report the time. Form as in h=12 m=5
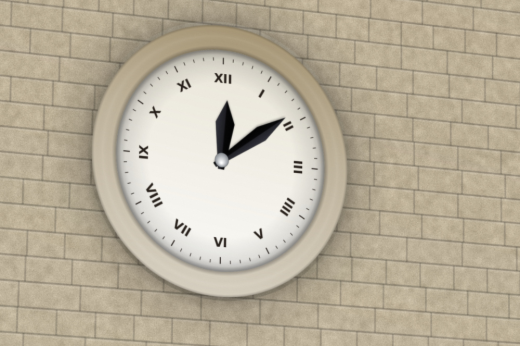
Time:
h=12 m=9
